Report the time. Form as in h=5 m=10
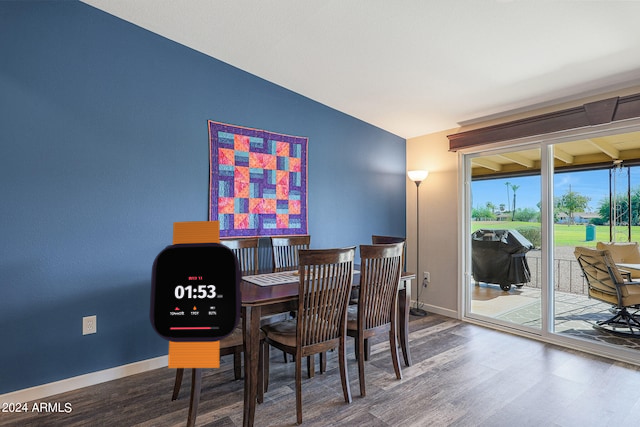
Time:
h=1 m=53
